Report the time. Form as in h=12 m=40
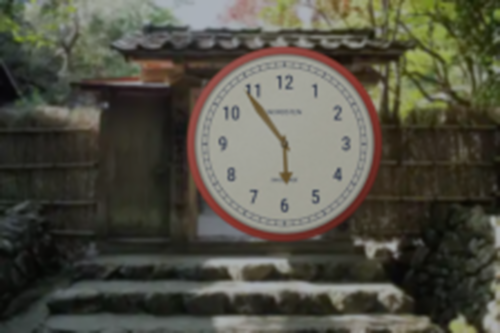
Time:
h=5 m=54
